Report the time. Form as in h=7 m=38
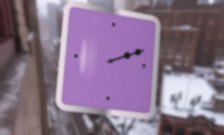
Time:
h=2 m=11
